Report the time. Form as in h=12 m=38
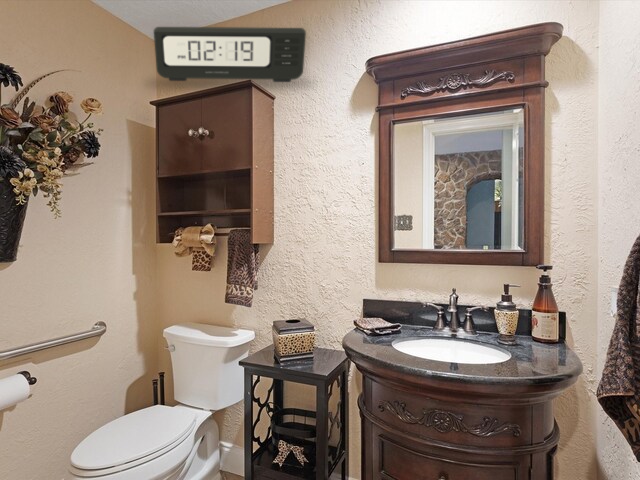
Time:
h=2 m=19
